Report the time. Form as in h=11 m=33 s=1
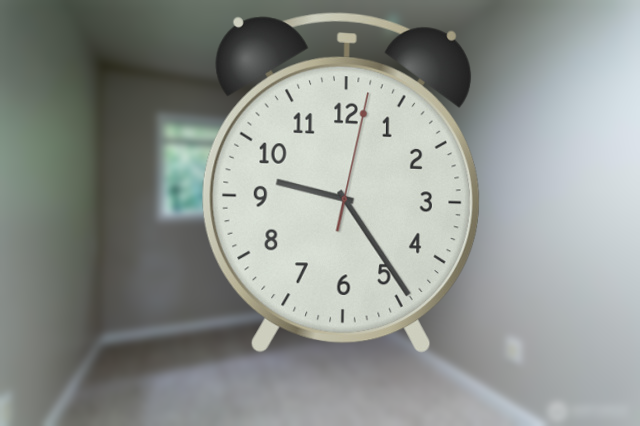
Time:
h=9 m=24 s=2
